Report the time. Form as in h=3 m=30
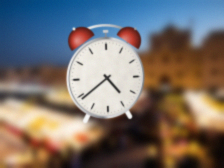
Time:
h=4 m=39
